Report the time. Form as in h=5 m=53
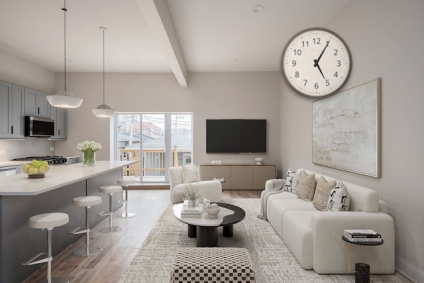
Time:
h=5 m=5
